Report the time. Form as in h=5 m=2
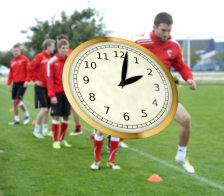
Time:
h=2 m=2
